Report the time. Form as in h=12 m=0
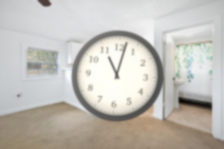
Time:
h=11 m=2
